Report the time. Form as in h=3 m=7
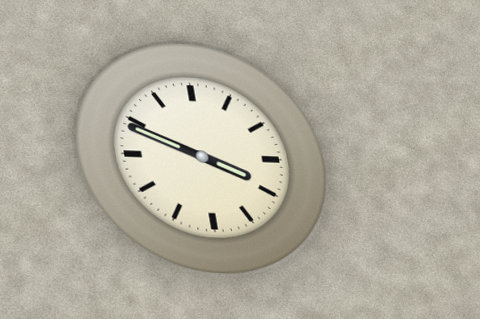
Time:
h=3 m=49
